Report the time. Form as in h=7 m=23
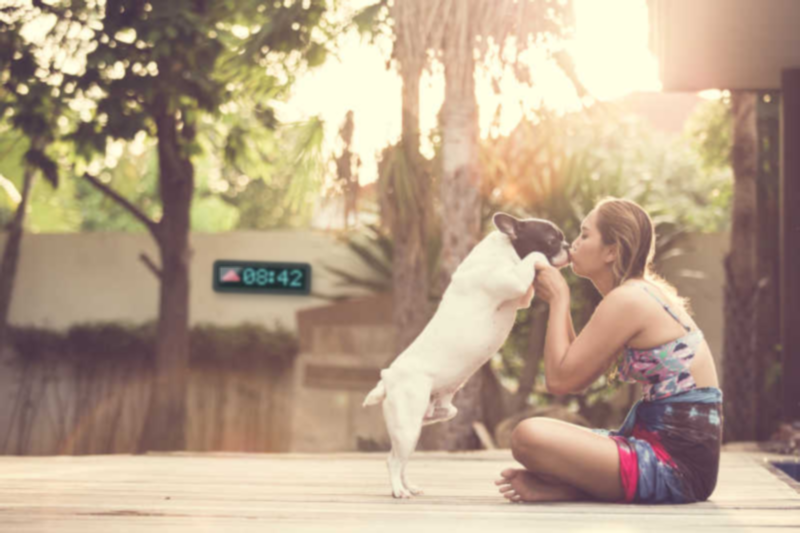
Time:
h=8 m=42
